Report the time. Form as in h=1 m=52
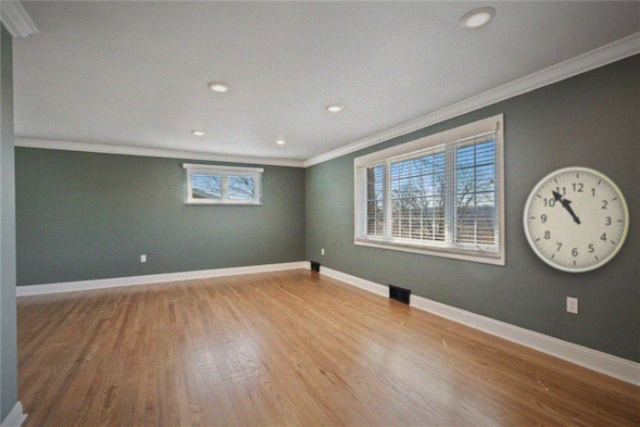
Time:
h=10 m=53
